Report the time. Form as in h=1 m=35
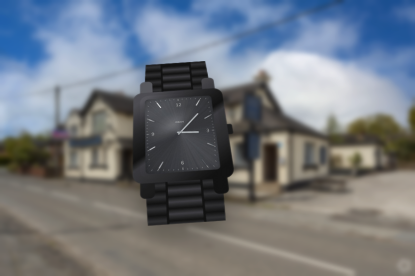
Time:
h=3 m=7
